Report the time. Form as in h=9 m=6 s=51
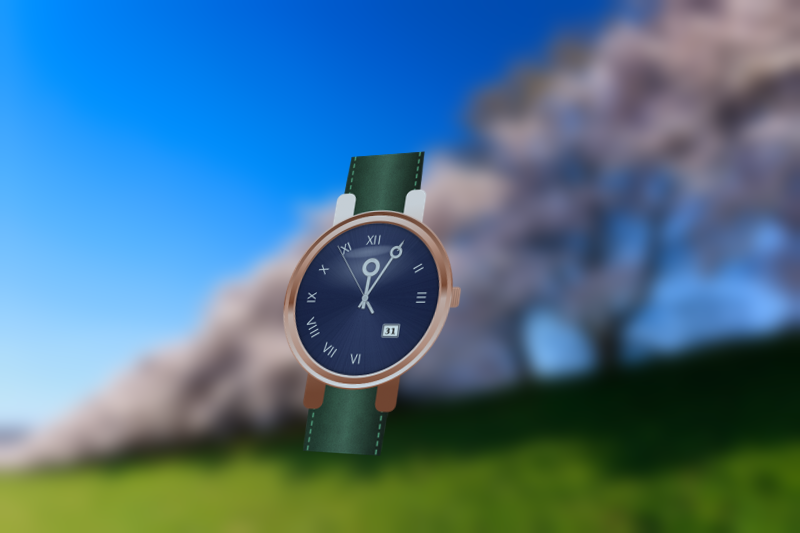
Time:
h=12 m=4 s=54
